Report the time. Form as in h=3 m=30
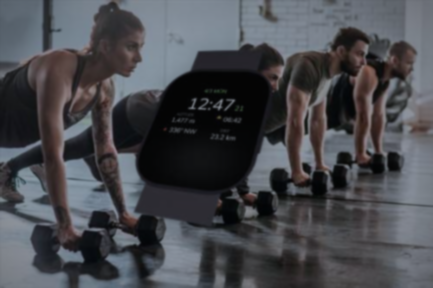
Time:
h=12 m=47
